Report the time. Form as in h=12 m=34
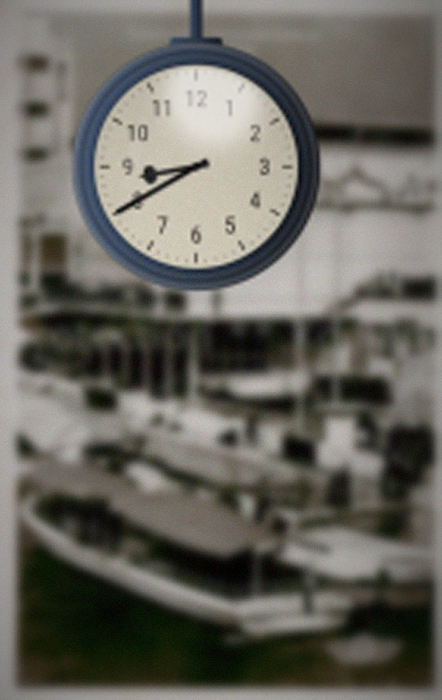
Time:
h=8 m=40
